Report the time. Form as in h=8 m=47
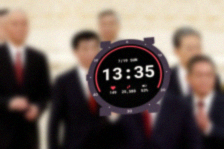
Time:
h=13 m=35
